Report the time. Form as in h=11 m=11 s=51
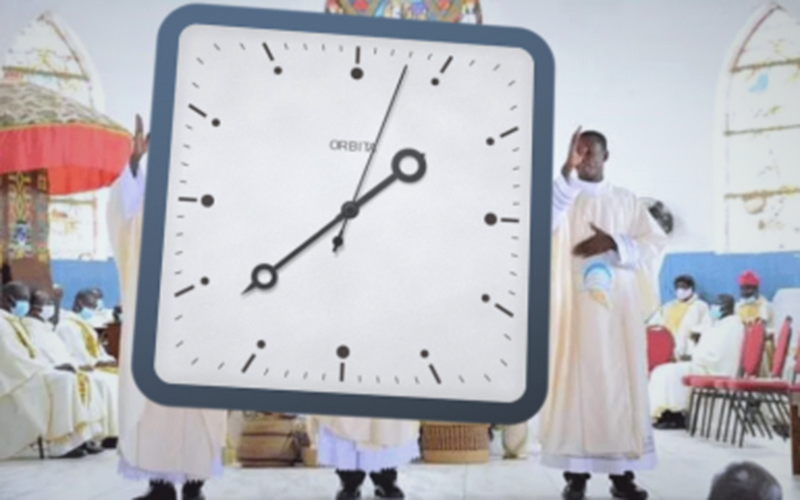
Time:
h=1 m=38 s=3
